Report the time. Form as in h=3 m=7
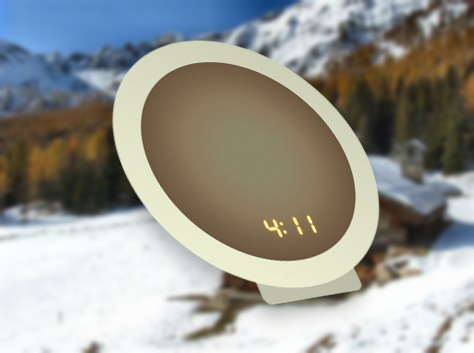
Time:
h=4 m=11
